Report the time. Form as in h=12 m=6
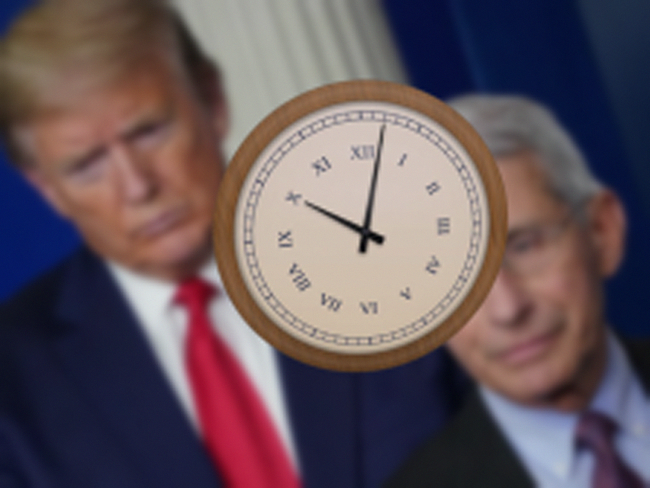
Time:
h=10 m=2
